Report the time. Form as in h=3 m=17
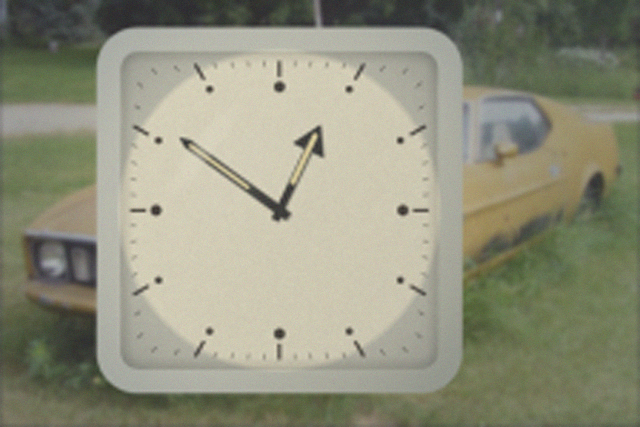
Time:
h=12 m=51
